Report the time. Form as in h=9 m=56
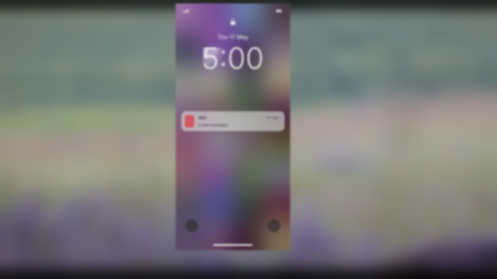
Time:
h=5 m=0
